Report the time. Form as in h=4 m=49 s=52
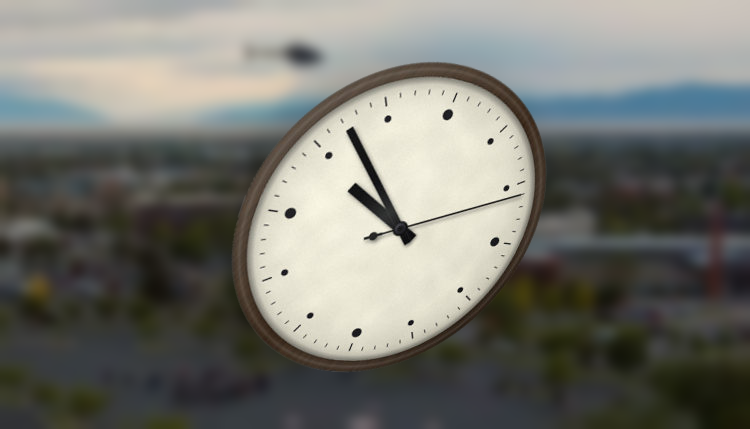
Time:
h=9 m=52 s=11
